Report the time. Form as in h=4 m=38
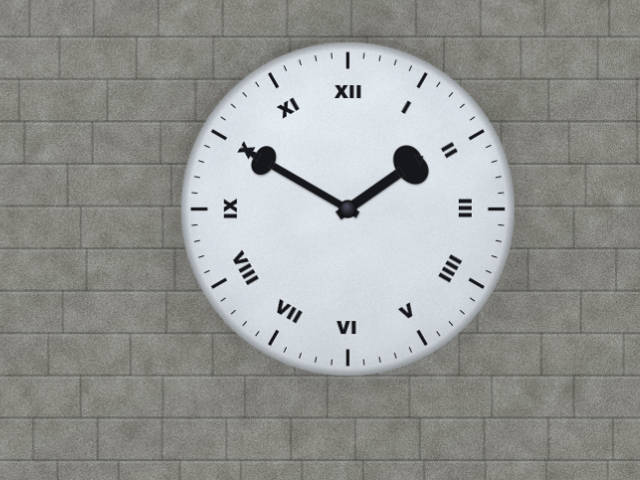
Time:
h=1 m=50
